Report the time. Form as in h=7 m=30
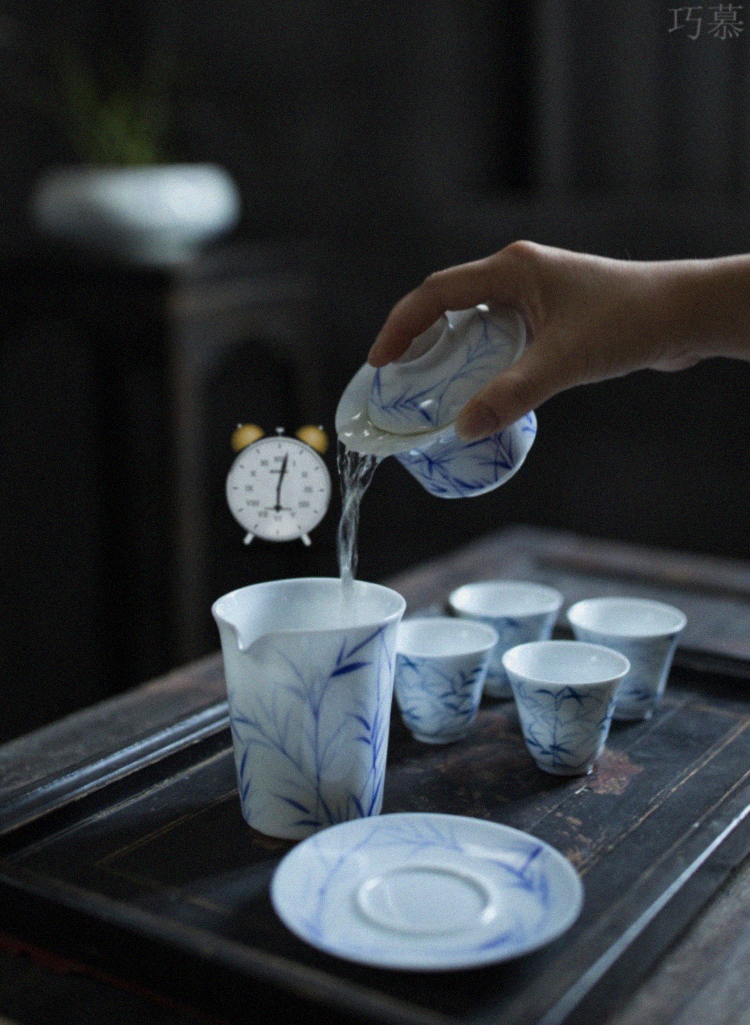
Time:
h=6 m=2
